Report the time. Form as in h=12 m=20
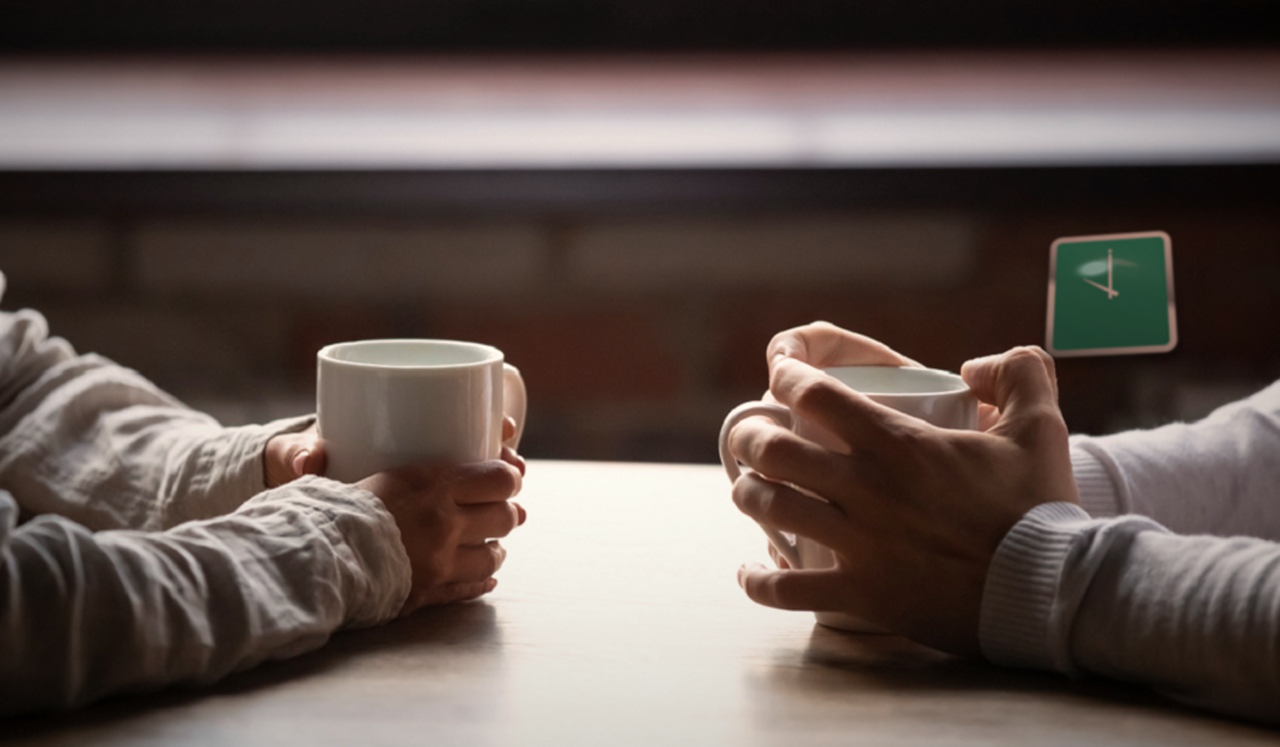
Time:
h=10 m=0
